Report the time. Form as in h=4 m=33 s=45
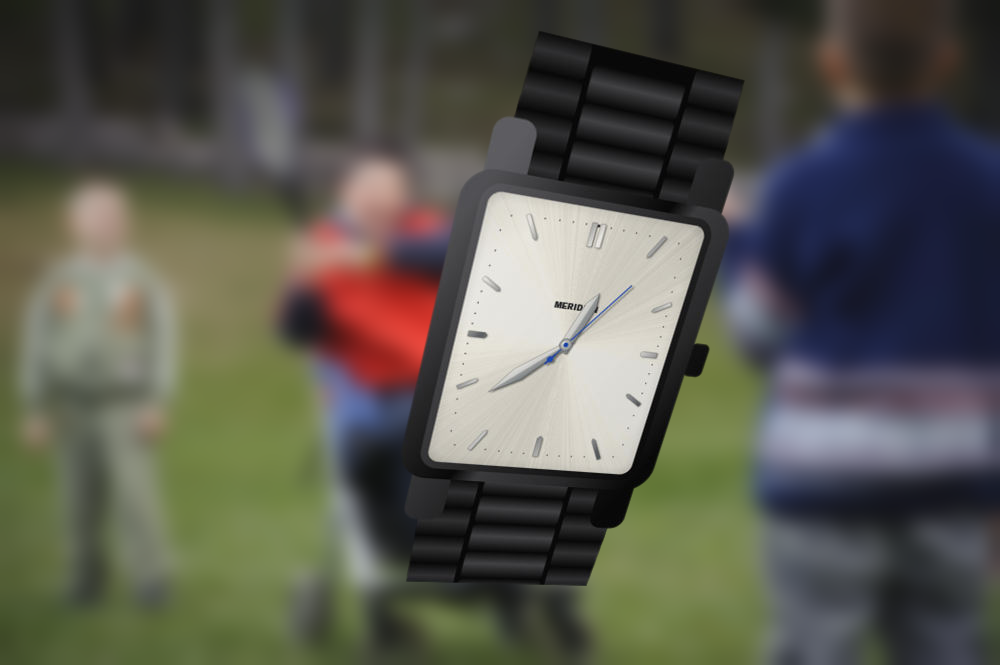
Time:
h=12 m=38 s=6
